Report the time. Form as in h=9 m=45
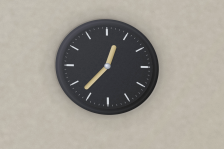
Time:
h=12 m=37
